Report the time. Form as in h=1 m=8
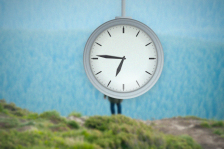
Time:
h=6 m=46
